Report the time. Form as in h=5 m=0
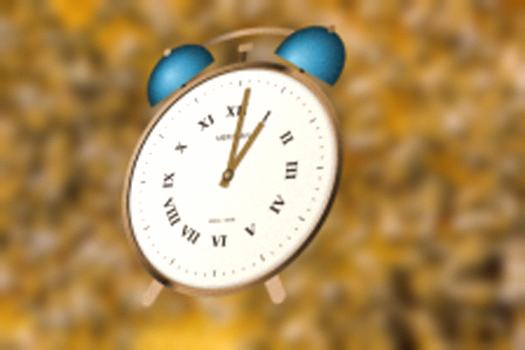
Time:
h=1 m=1
